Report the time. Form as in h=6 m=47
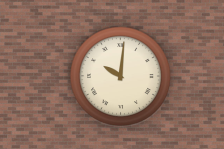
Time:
h=10 m=1
